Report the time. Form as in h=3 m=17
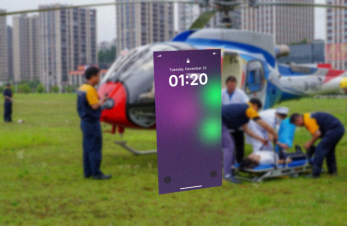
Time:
h=1 m=20
